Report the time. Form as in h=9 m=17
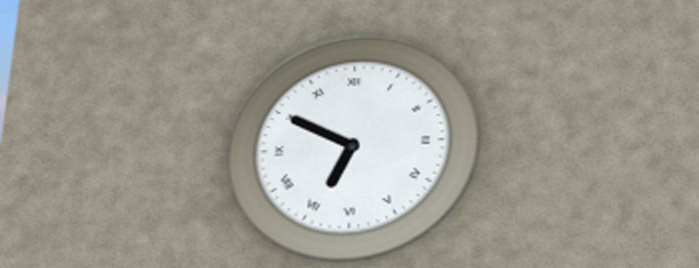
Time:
h=6 m=50
